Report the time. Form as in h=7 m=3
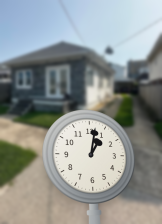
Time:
h=1 m=2
